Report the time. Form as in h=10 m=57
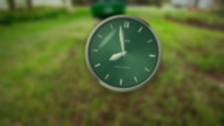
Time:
h=7 m=58
